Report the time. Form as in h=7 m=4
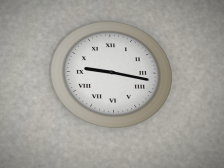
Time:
h=9 m=17
